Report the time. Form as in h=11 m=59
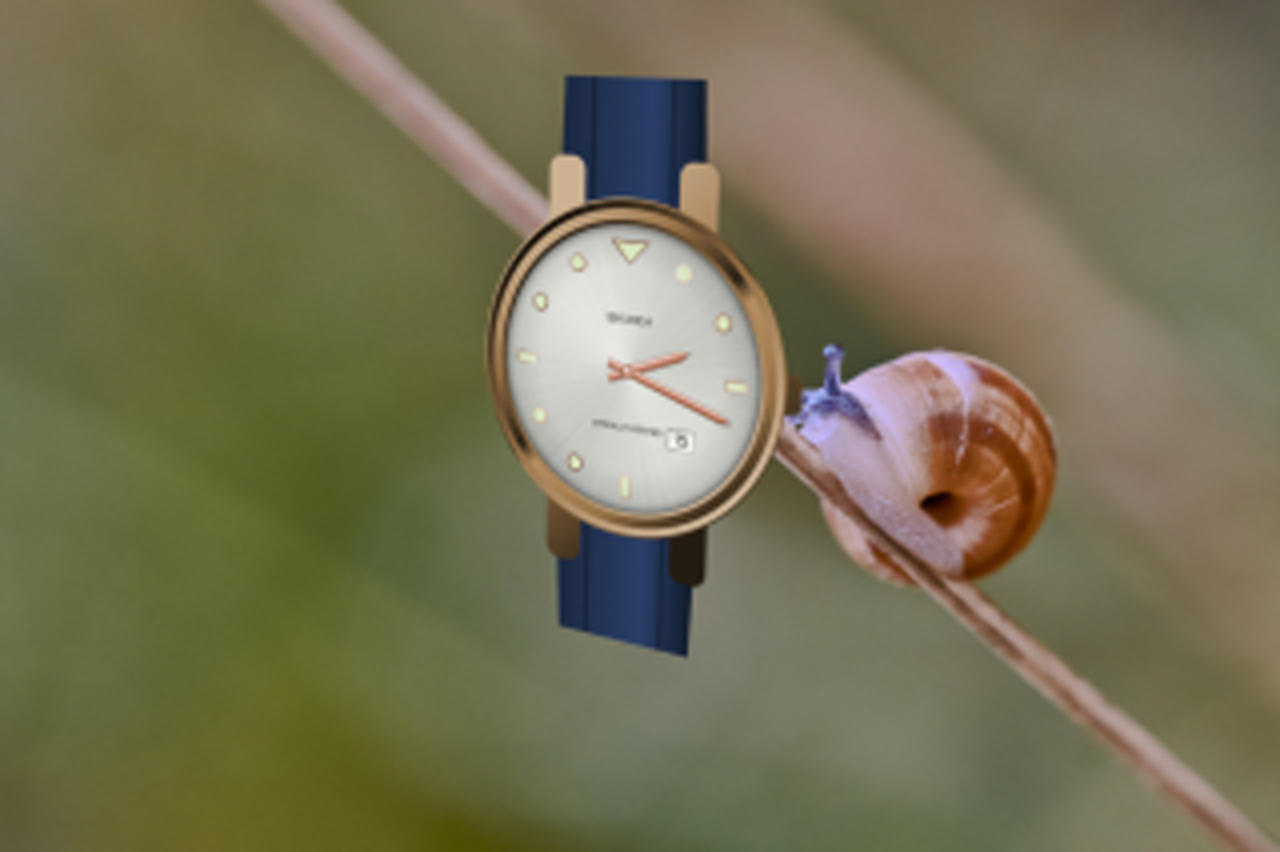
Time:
h=2 m=18
